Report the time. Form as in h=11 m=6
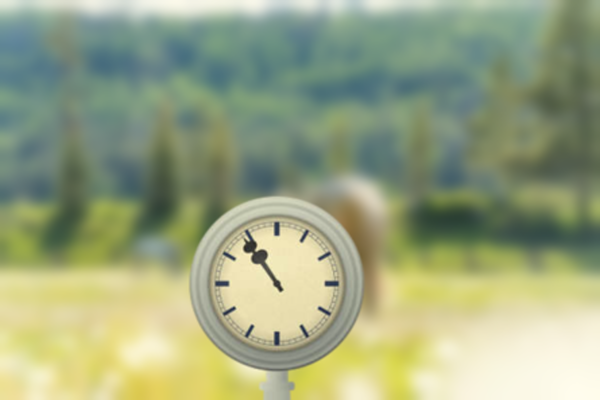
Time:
h=10 m=54
